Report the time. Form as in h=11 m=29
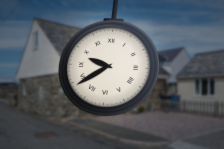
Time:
h=9 m=39
